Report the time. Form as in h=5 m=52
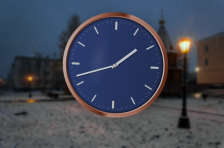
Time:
h=1 m=42
